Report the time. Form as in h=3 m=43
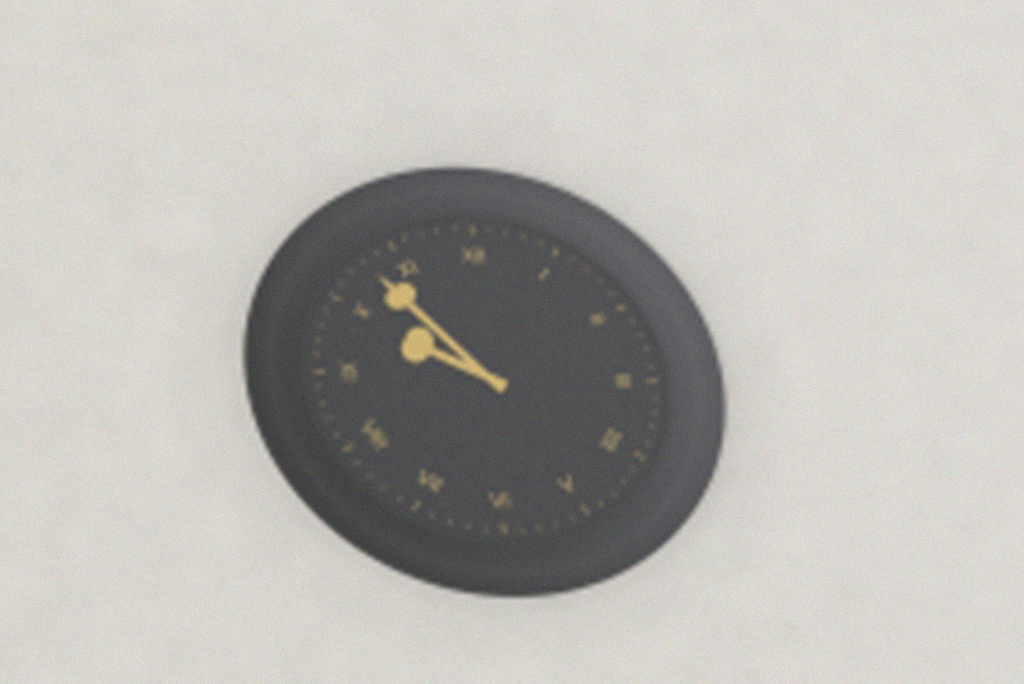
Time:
h=9 m=53
